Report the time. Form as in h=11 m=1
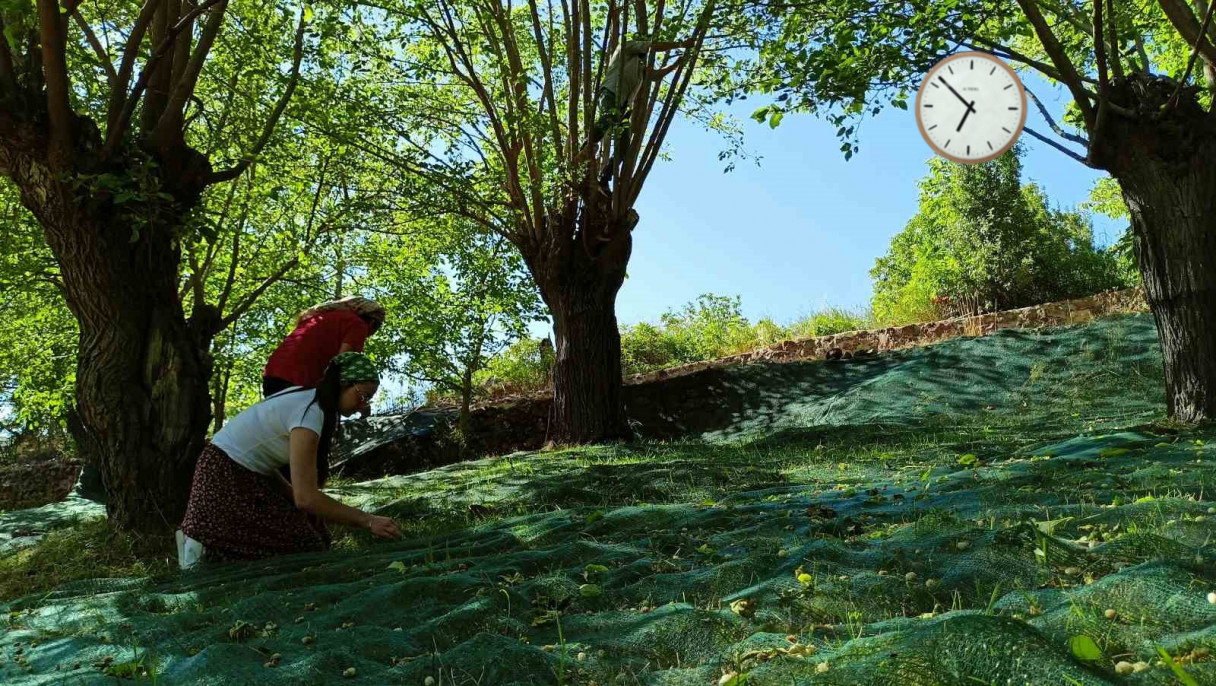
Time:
h=6 m=52
